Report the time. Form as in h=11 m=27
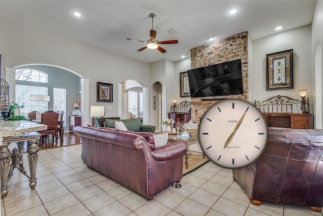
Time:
h=7 m=5
